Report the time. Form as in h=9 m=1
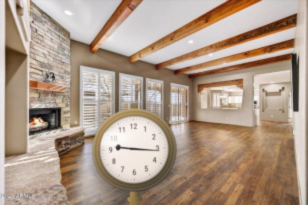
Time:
h=9 m=16
